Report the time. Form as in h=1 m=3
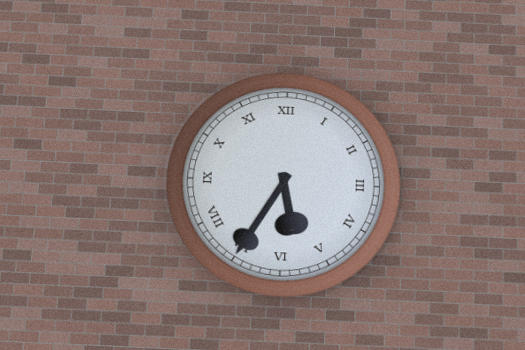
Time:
h=5 m=35
